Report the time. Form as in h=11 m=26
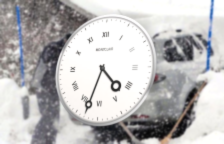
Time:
h=4 m=33
